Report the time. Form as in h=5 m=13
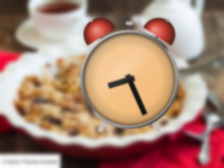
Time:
h=8 m=26
